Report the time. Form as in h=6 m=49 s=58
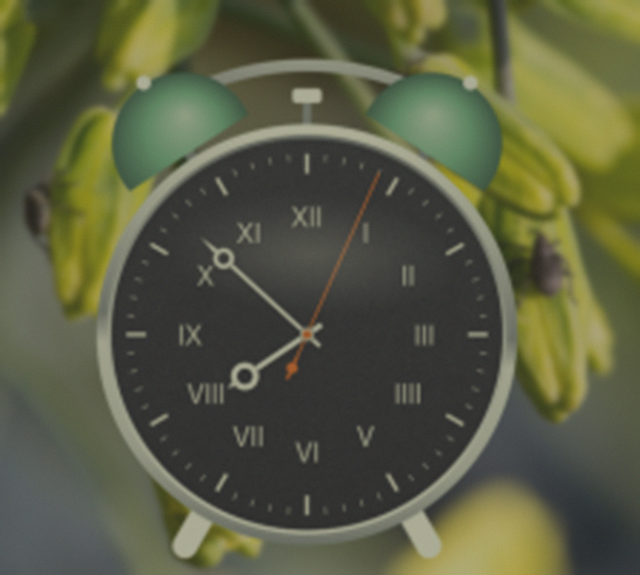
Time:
h=7 m=52 s=4
